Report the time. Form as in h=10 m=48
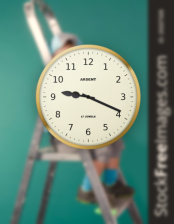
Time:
h=9 m=19
